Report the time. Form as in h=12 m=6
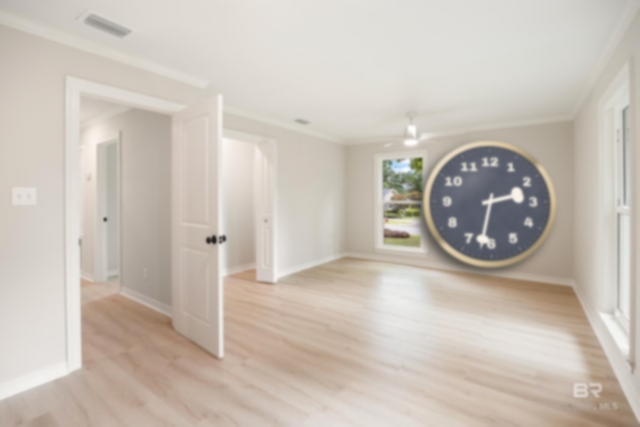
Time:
h=2 m=32
